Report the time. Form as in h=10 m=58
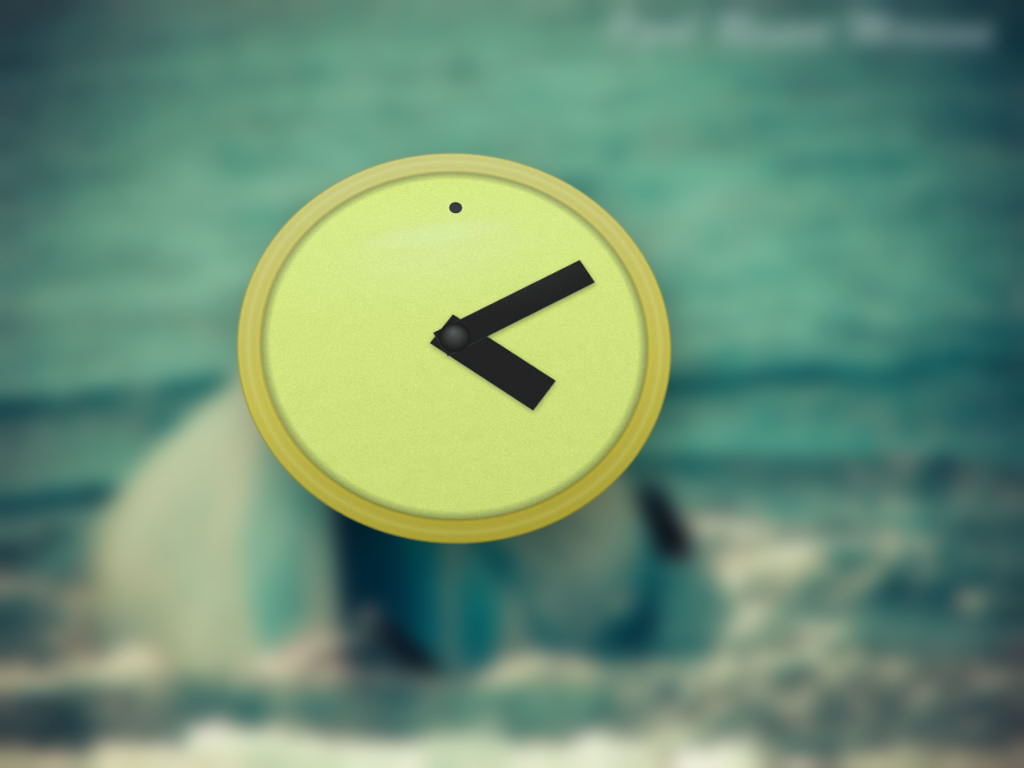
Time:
h=4 m=10
